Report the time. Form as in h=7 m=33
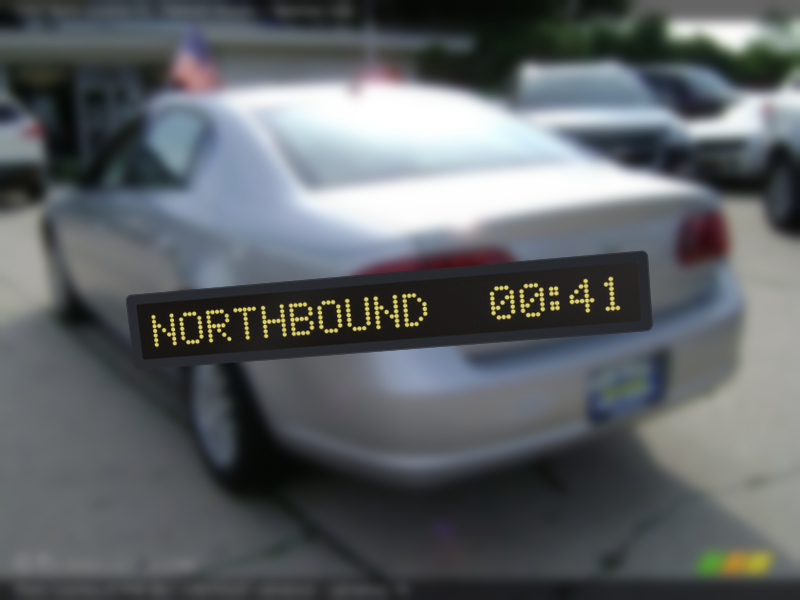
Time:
h=0 m=41
